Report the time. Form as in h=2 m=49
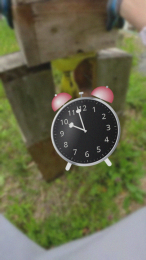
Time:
h=9 m=58
